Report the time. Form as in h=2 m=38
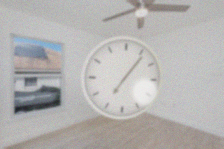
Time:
h=7 m=6
